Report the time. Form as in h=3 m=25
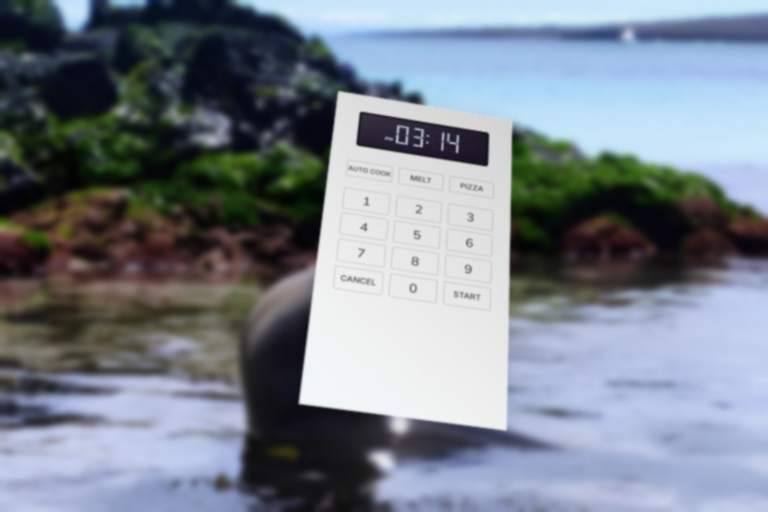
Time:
h=3 m=14
